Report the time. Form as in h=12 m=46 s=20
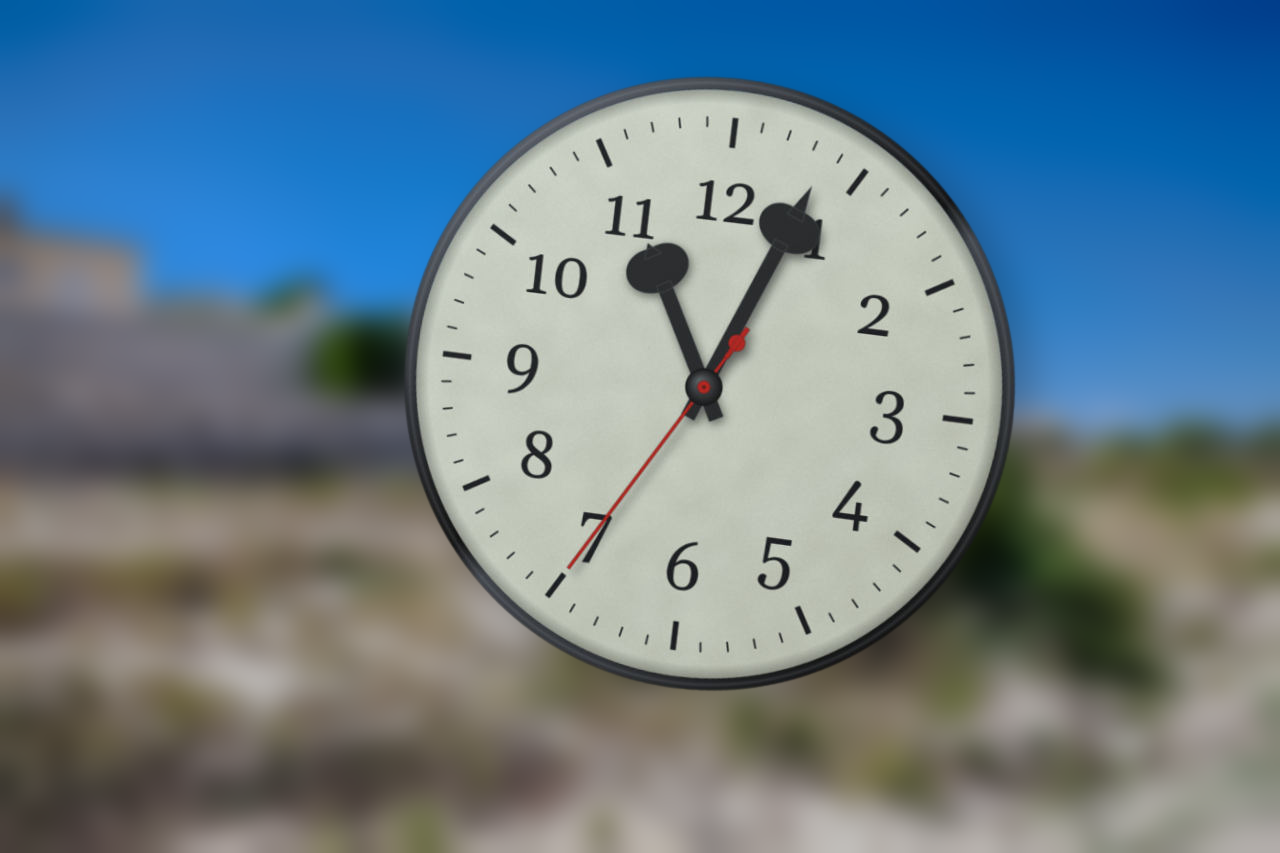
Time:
h=11 m=3 s=35
